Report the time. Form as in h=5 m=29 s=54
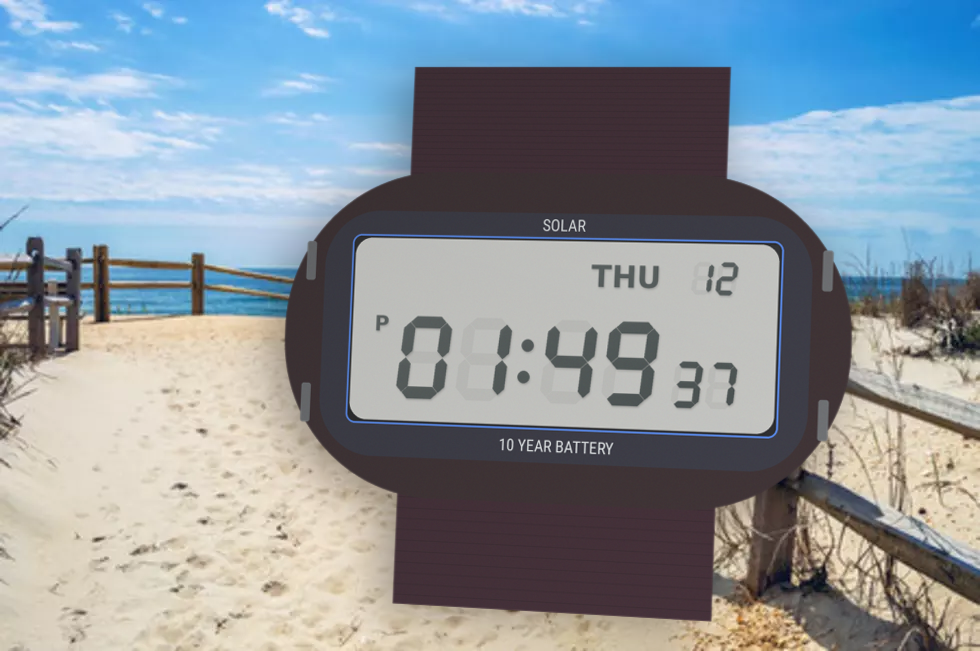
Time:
h=1 m=49 s=37
